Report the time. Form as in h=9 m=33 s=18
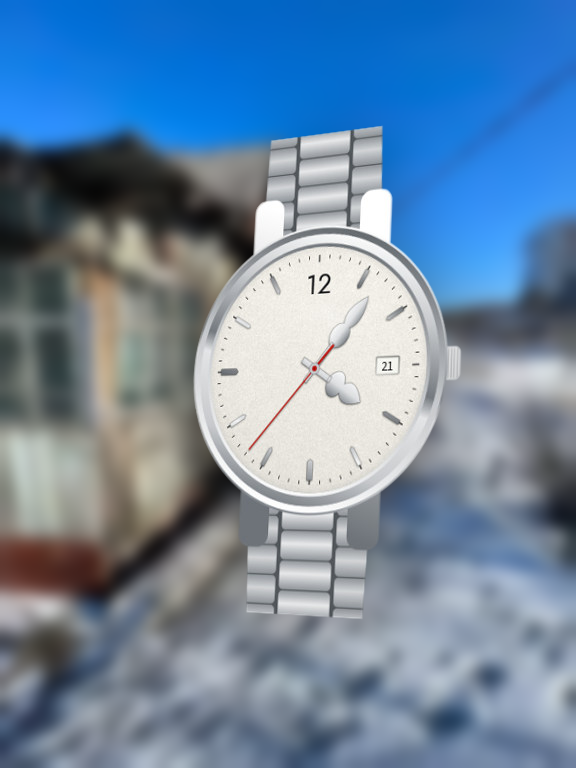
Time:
h=4 m=6 s=37
